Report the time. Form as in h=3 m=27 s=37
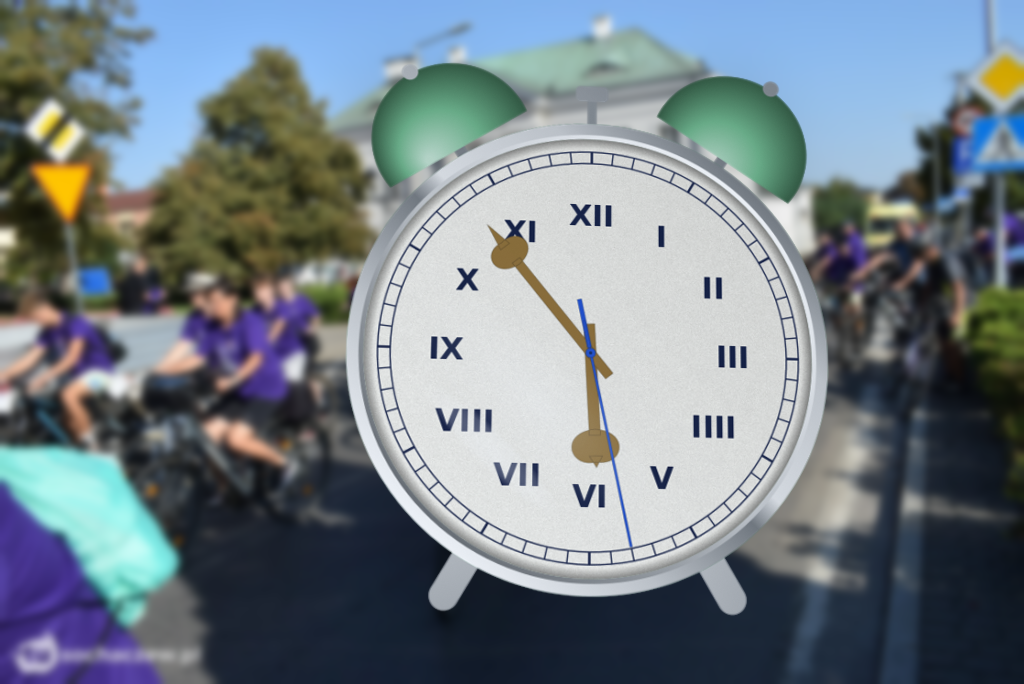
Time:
h=5 m=53 s=28
